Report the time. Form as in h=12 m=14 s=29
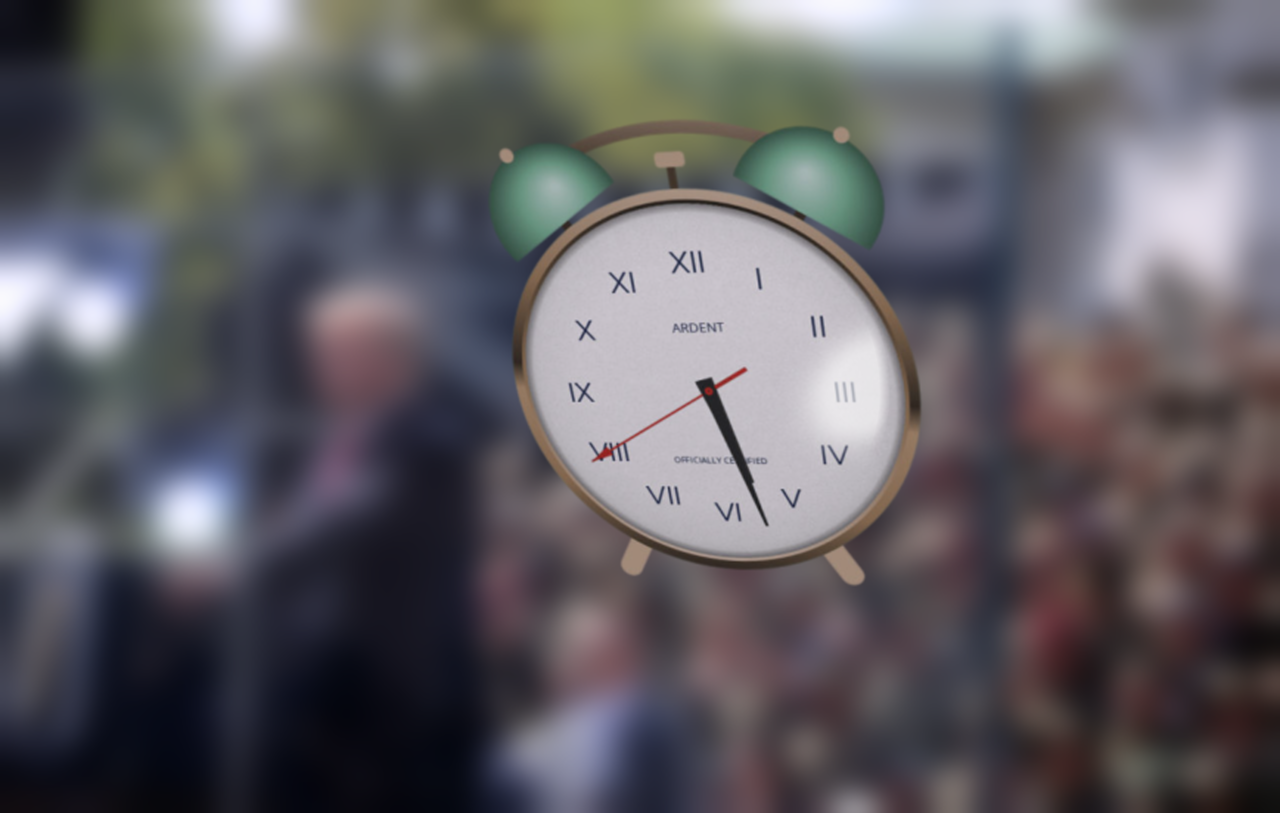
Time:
h=5 m=27 s=40
